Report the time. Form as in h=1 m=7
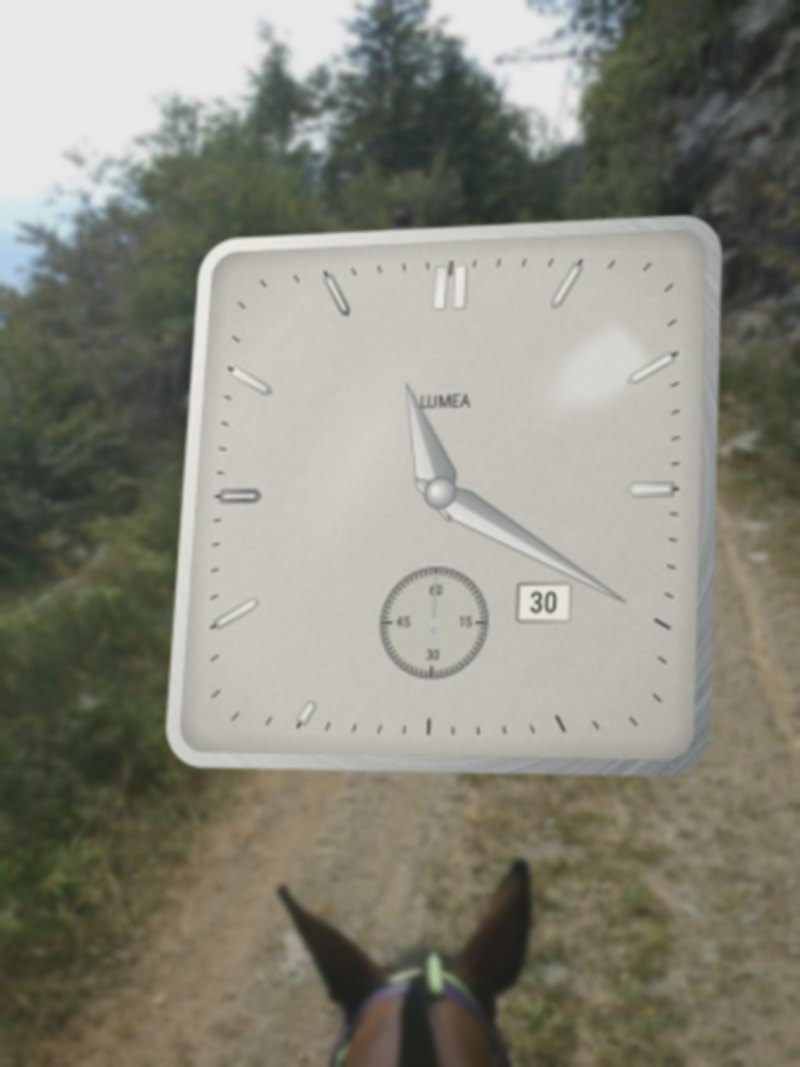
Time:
h=11 m=20
